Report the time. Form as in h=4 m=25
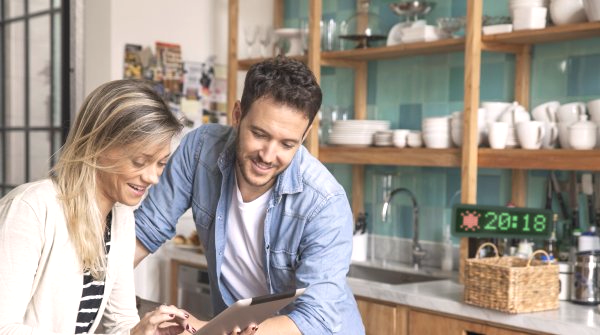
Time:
h=20 m=18
